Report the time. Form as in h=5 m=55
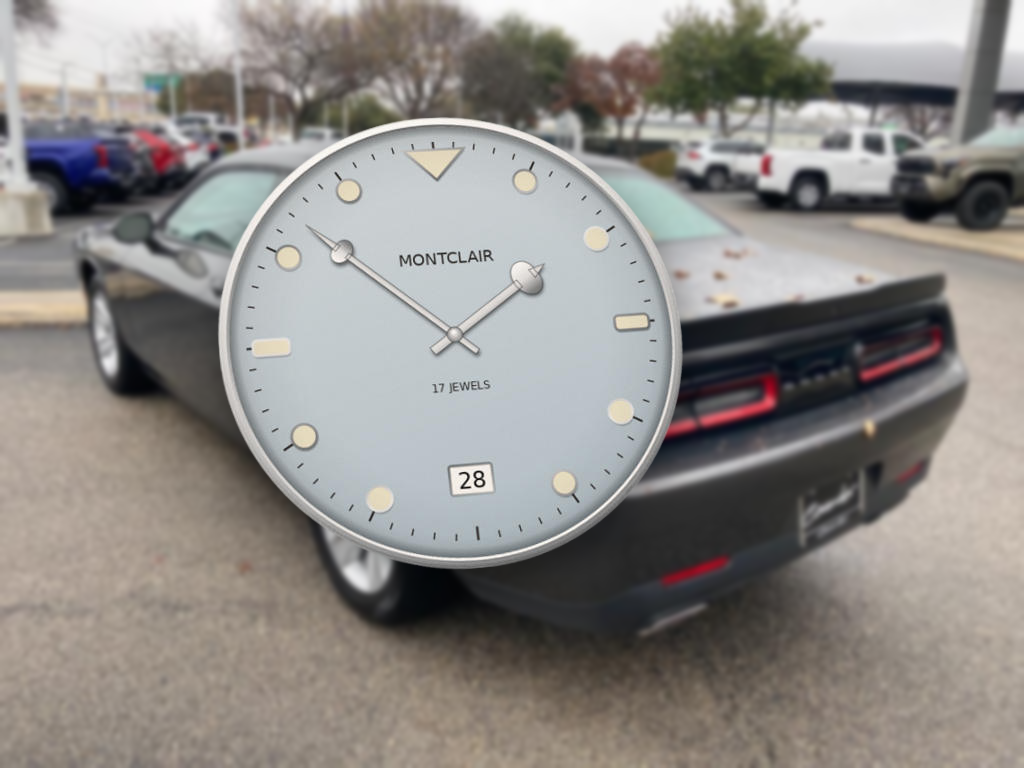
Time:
h=1 m=52
